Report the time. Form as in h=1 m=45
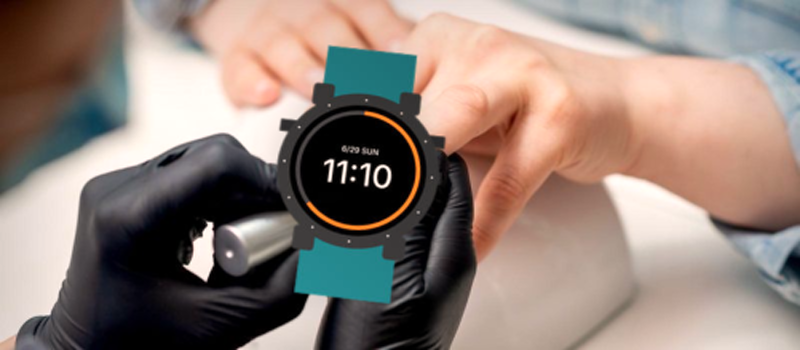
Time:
h=11 m=10
